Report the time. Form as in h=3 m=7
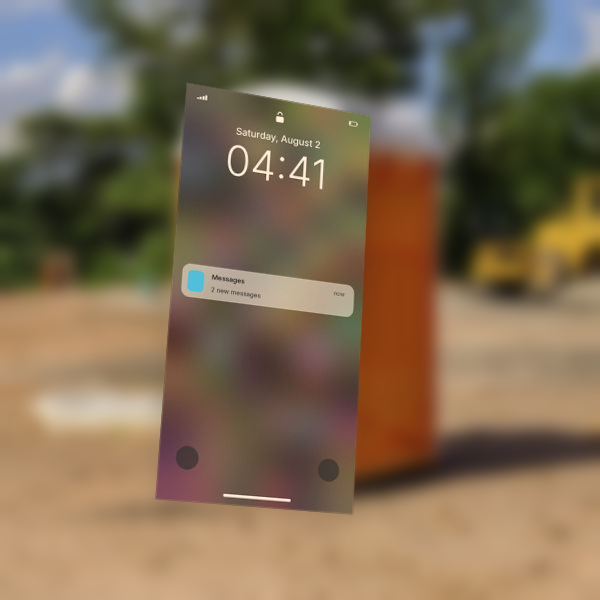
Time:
h=4 m=41
